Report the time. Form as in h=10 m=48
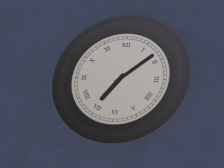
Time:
h=7 m=8
